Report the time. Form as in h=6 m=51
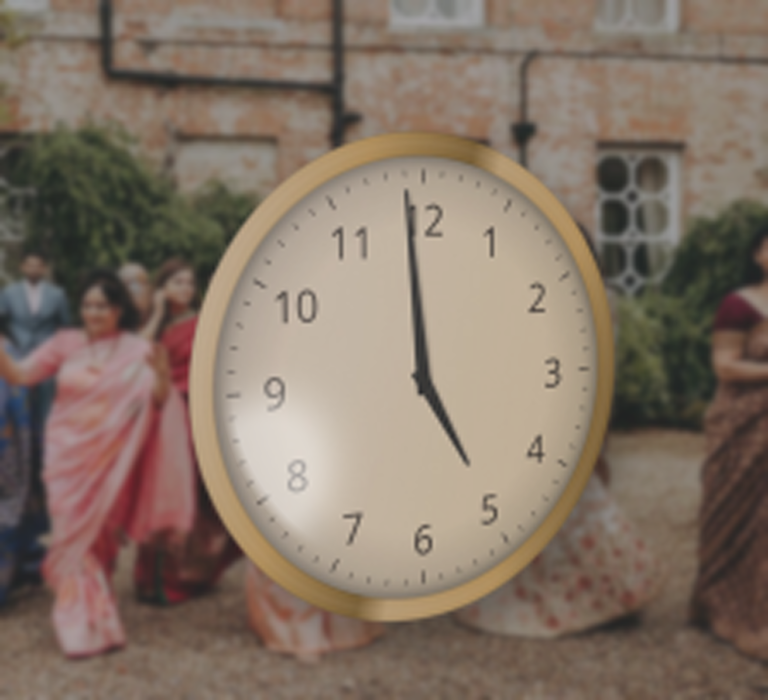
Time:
h=4 m=59
